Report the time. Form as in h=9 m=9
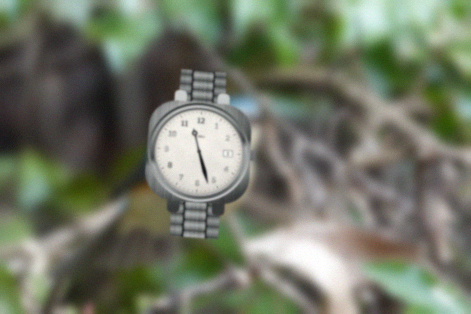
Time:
h=11 m=27
